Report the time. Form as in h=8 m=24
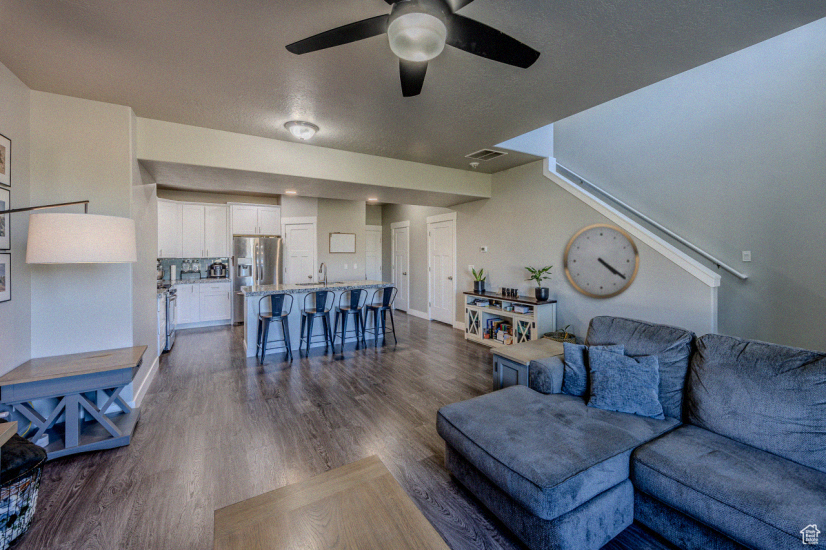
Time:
h=4 m=21
